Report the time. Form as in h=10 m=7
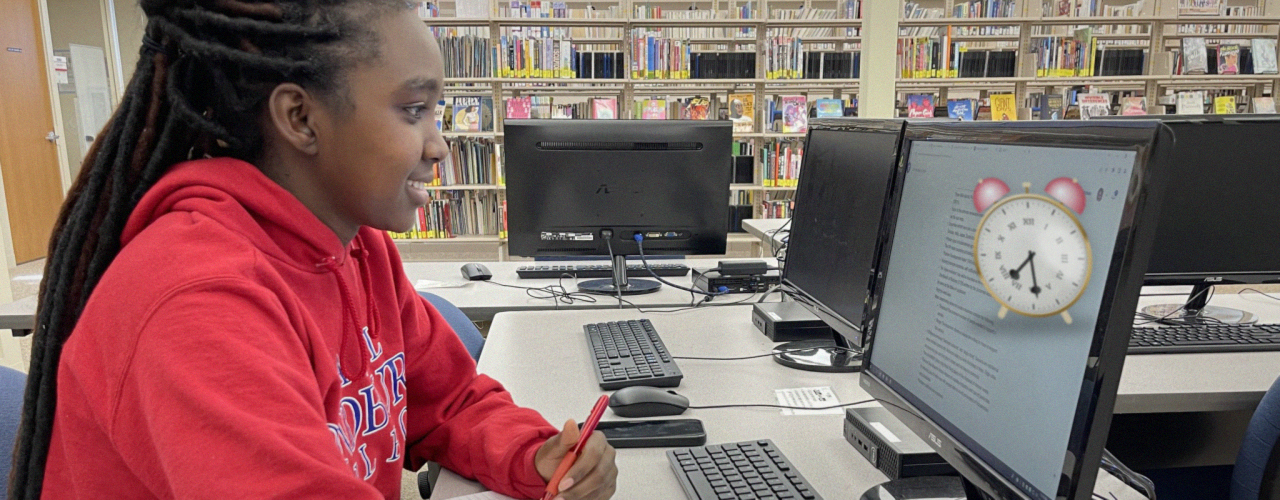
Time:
h=7 m=29
